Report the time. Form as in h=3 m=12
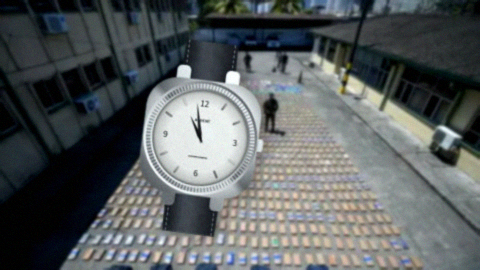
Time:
h=10 m=58
